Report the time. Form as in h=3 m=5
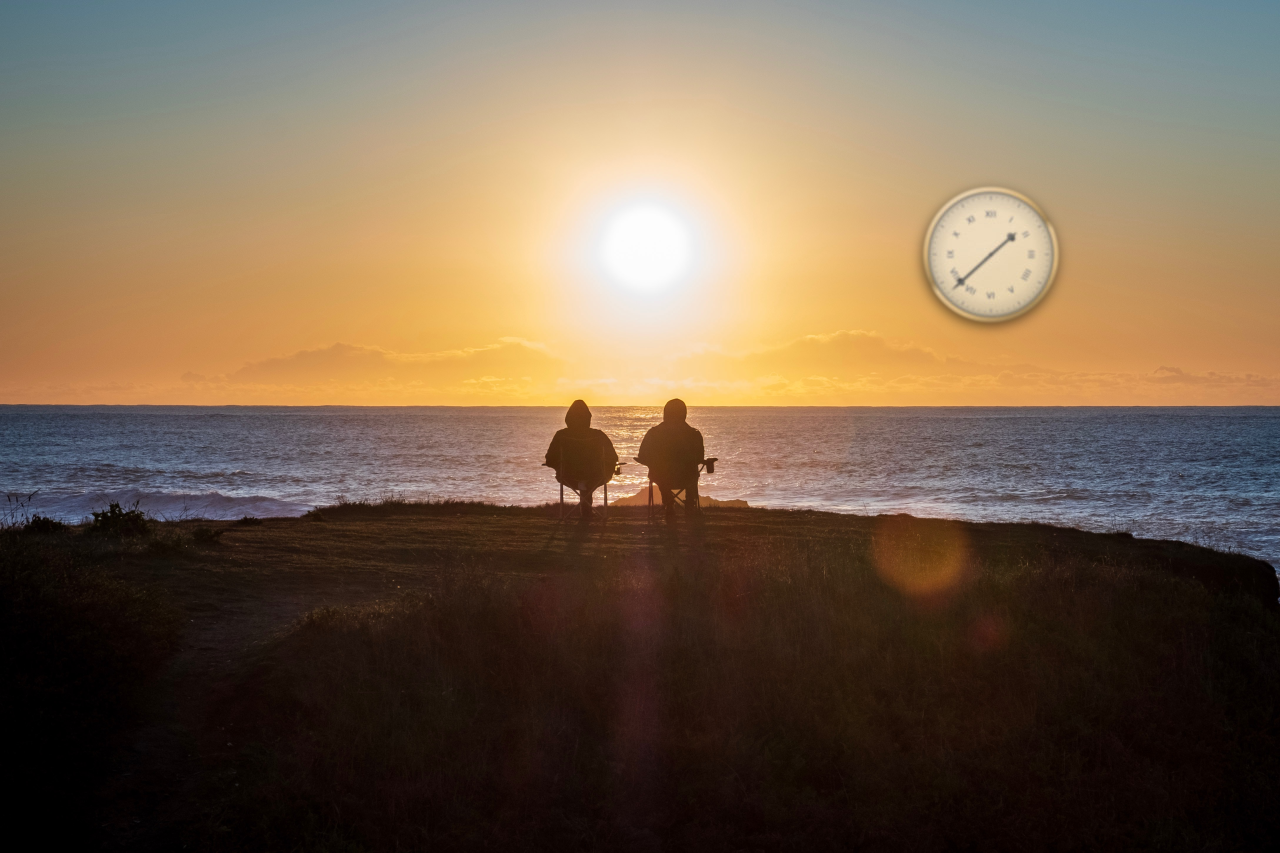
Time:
h=1 m=38
